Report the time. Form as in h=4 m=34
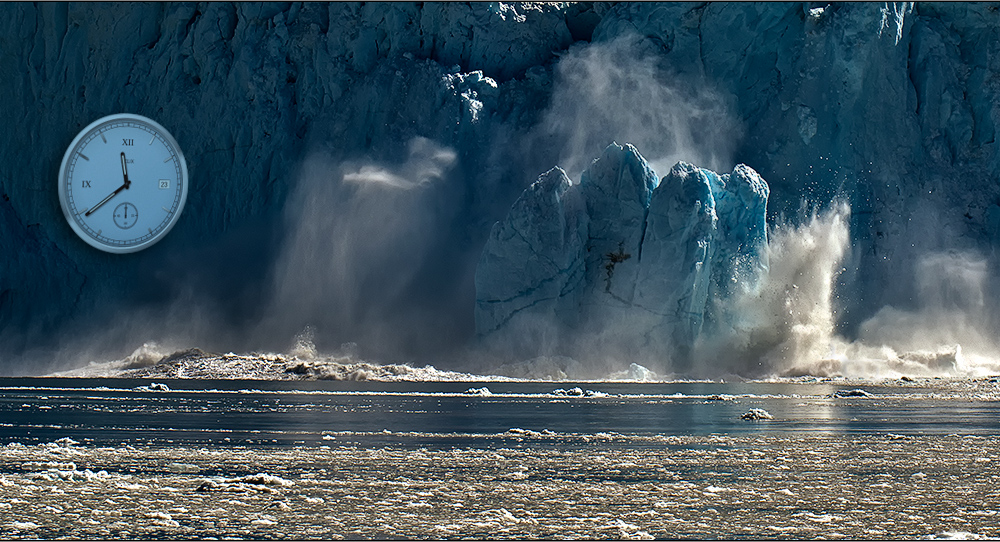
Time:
h=11 m=39
